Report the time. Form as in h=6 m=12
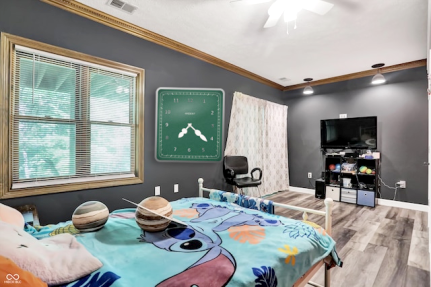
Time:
h=7 m=22
